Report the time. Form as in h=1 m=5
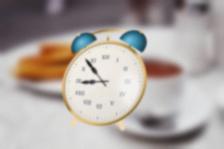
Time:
h=8 m=53
